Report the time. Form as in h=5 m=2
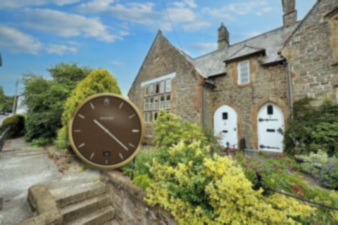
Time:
h=10 m=22
